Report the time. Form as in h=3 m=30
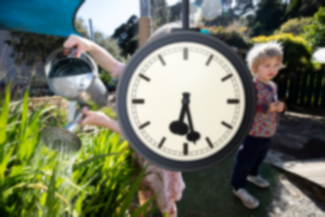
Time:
h=6 m=28
